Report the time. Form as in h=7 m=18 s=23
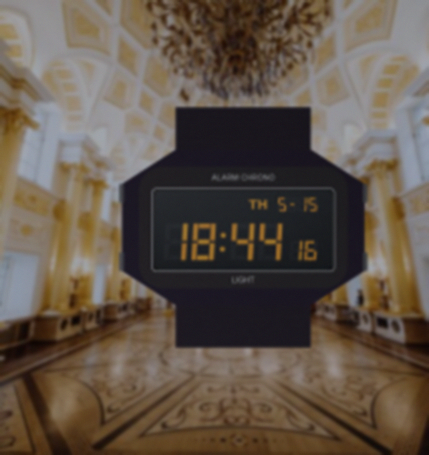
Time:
h=18 m=44 s=16
